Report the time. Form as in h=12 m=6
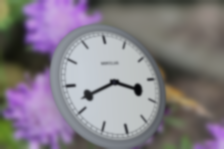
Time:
h=3 m=42
